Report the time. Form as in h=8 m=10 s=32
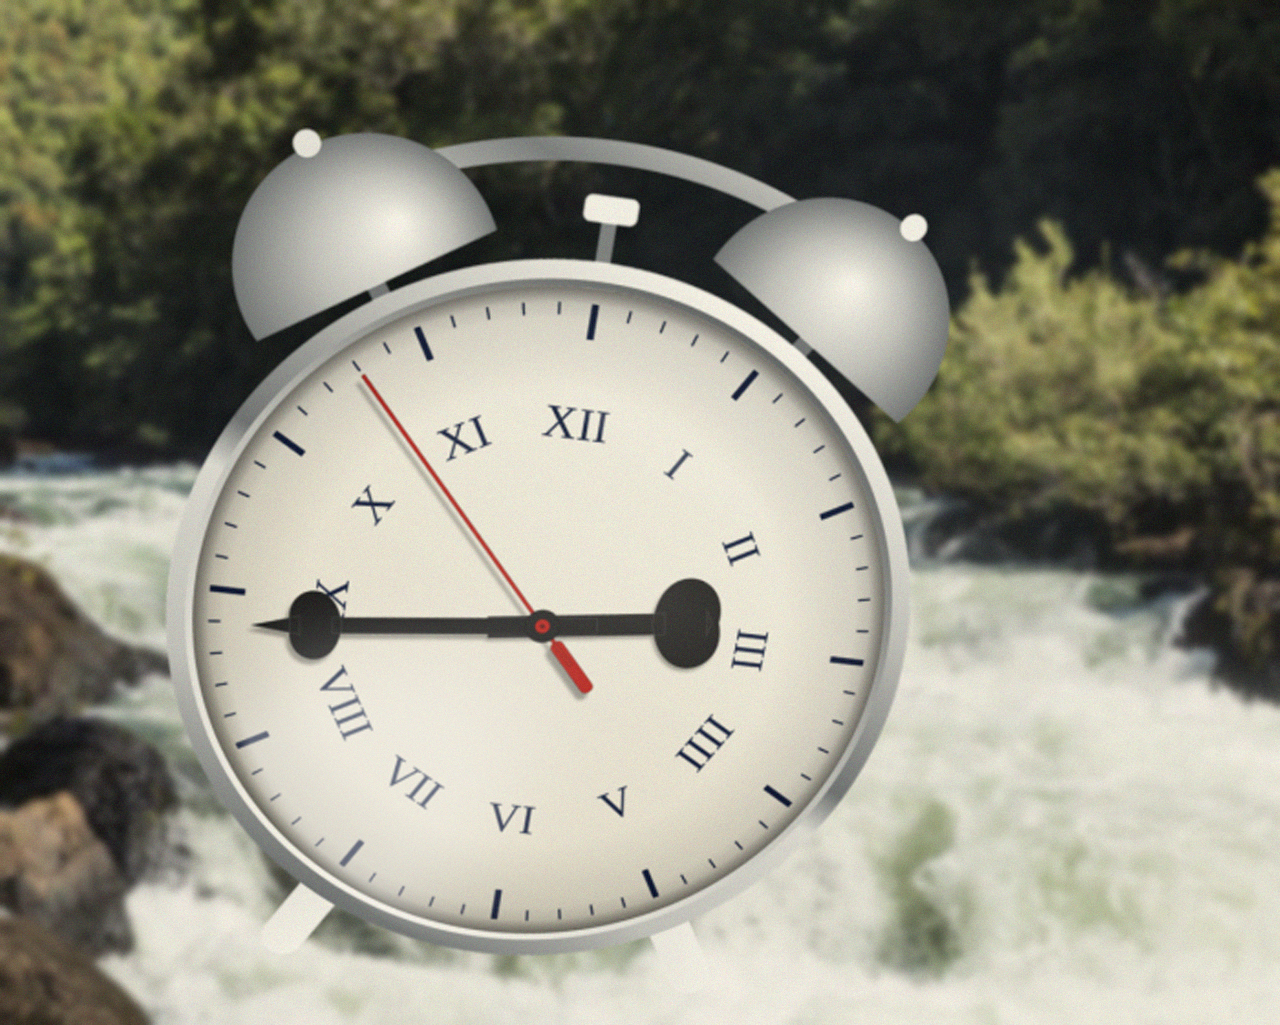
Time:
h=2 m=43 s=53
